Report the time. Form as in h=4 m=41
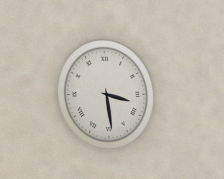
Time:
h=3 m=29
